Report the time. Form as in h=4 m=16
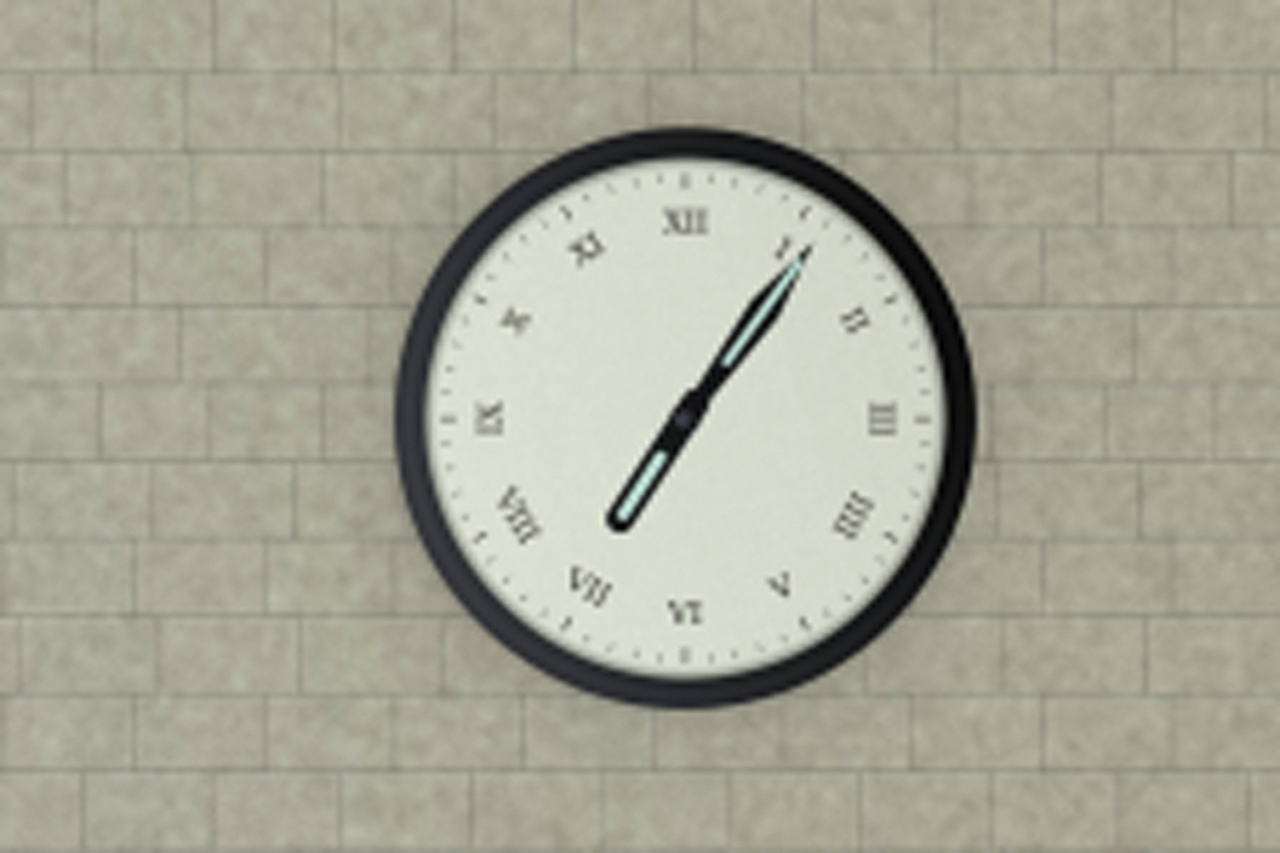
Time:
h=7 m=6
